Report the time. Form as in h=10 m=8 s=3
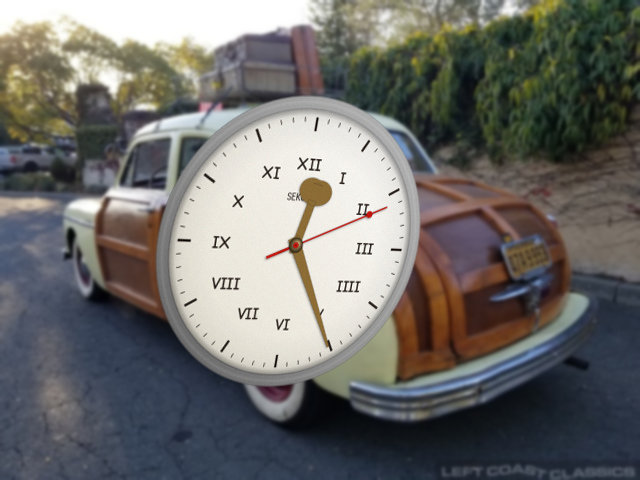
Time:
h=12 m=25 s=11
